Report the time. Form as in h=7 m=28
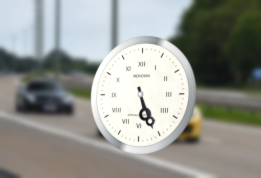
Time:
h=5 m=26
